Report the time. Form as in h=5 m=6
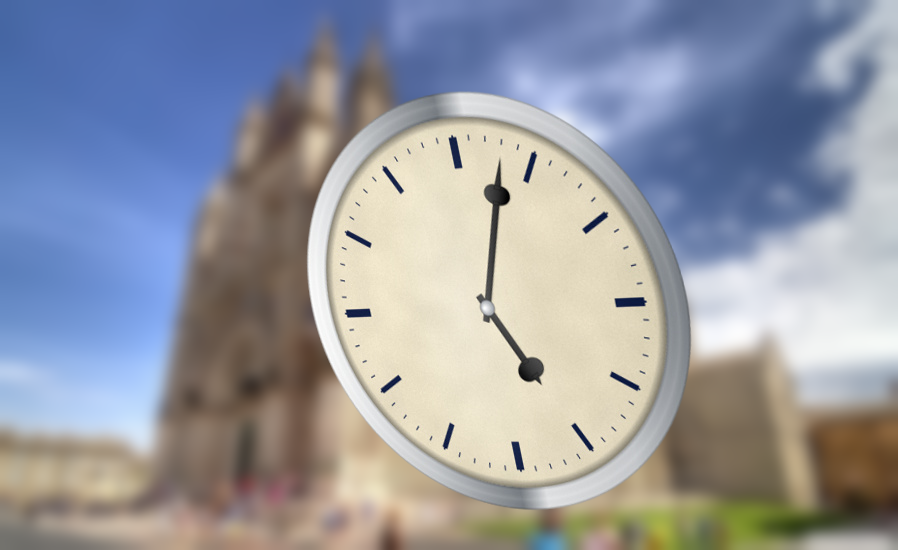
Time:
h=5 m=3
